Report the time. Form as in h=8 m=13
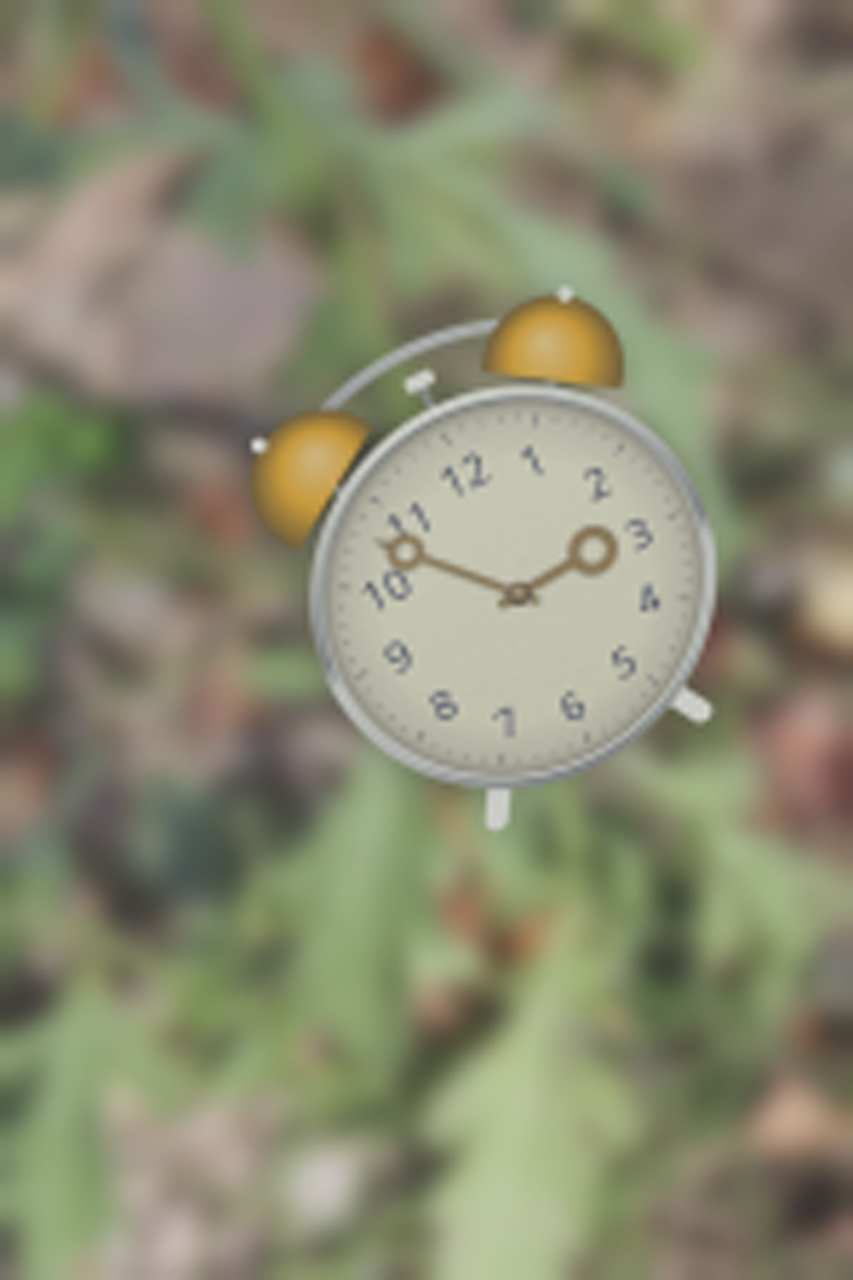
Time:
h=2 m=53
